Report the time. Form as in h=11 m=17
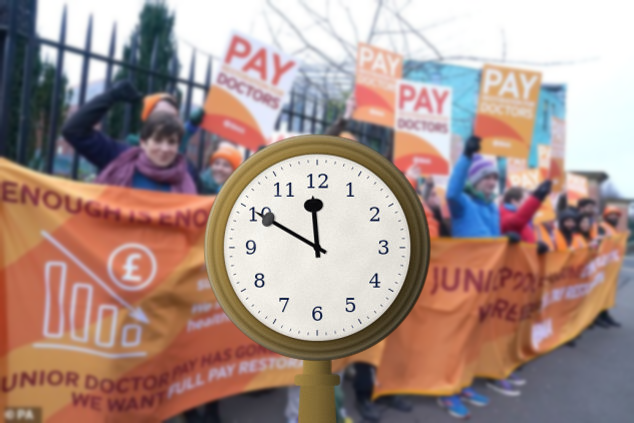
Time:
h=11 m=50
